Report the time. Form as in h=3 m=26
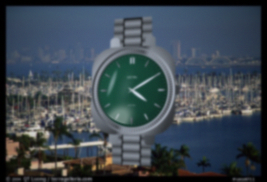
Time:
h=4 m=10
